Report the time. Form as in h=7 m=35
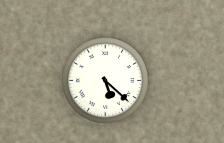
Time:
h=5 m=22
